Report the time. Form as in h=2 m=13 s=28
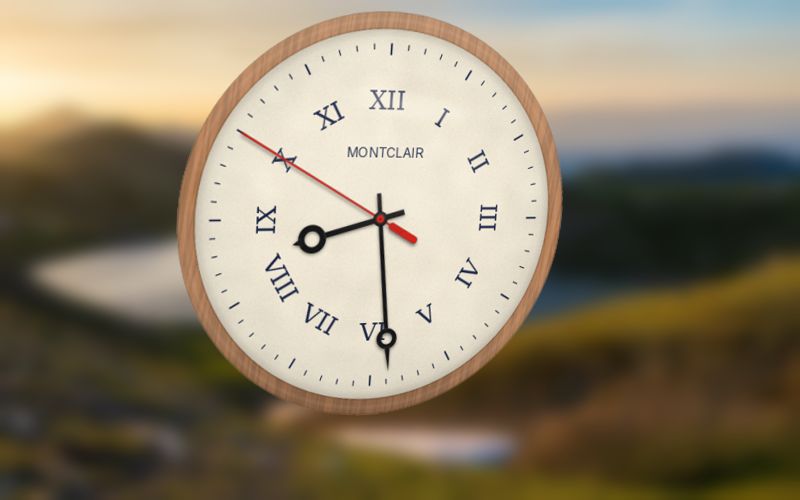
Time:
h=8 m=28 s=50
